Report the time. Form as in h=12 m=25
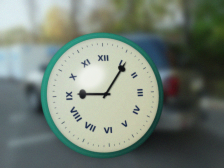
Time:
h=9 m=6
